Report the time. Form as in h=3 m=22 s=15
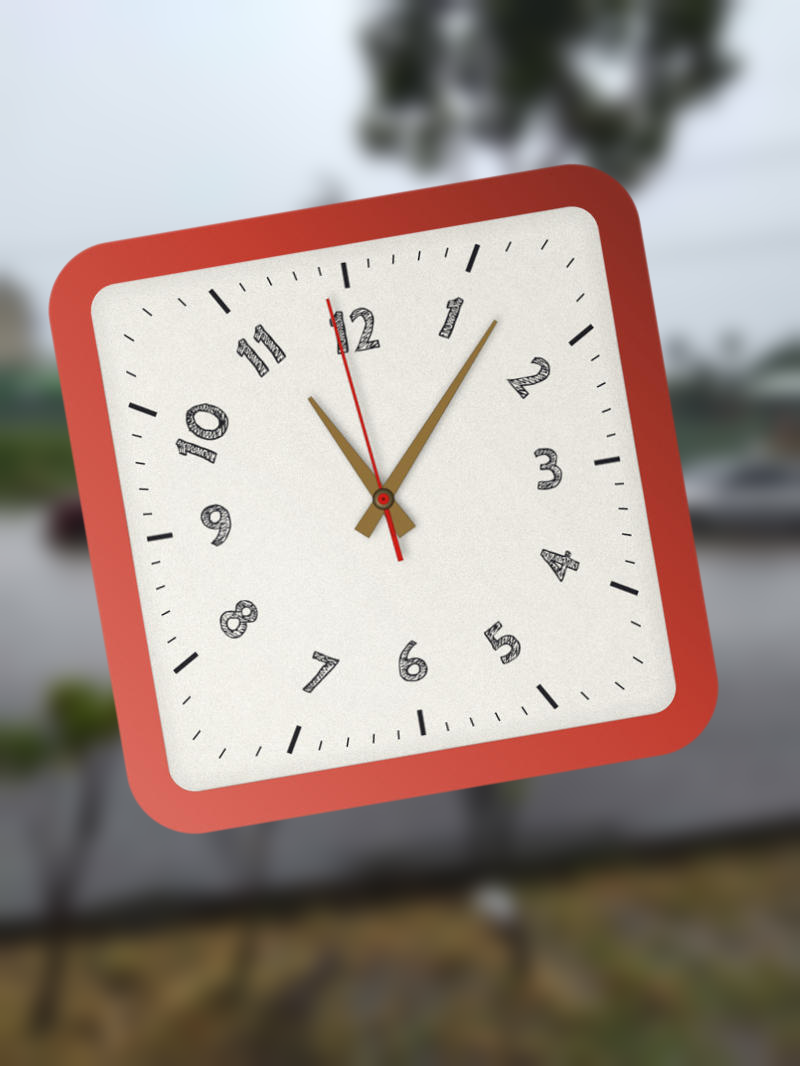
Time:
h=11 m=6 s=59
